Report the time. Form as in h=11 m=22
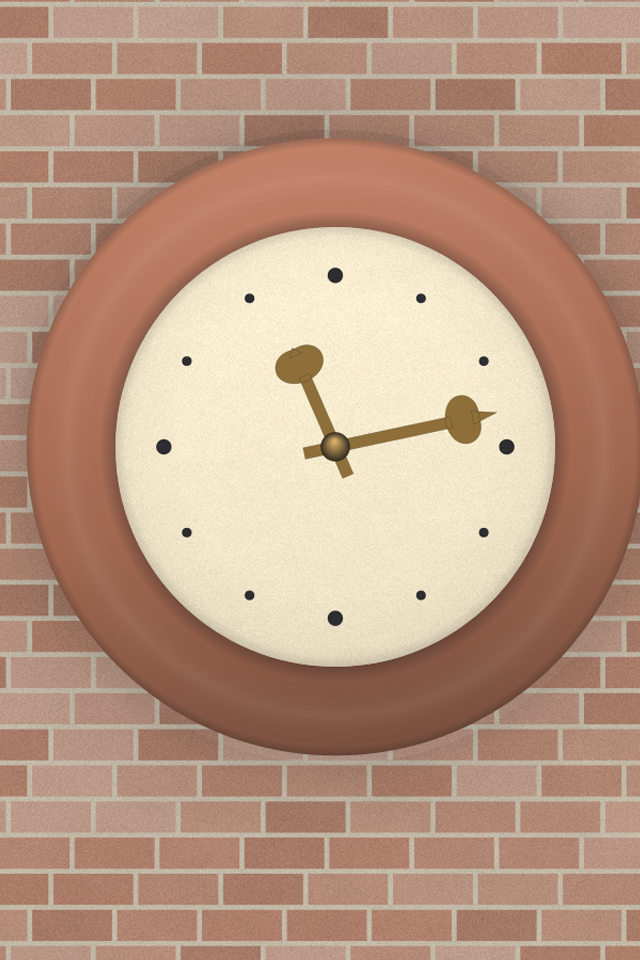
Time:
h=11 m=13
